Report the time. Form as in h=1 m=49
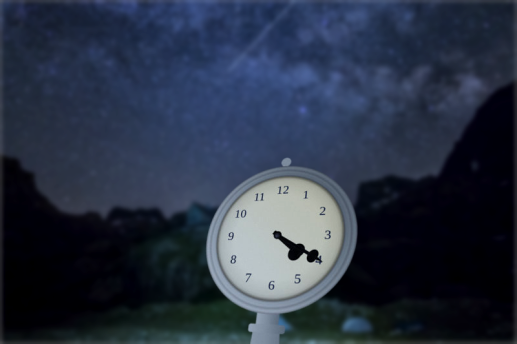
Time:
h=4 m=20
